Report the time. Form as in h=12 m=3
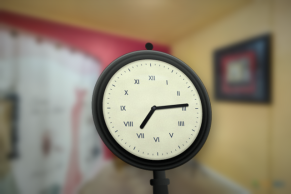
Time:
h=7 m=14
